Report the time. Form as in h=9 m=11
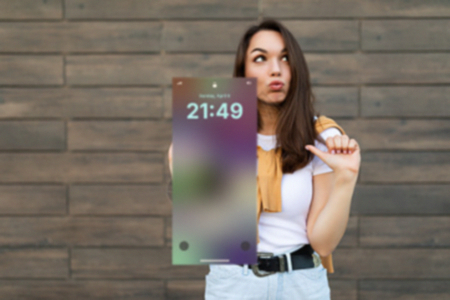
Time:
h=21 m=49
